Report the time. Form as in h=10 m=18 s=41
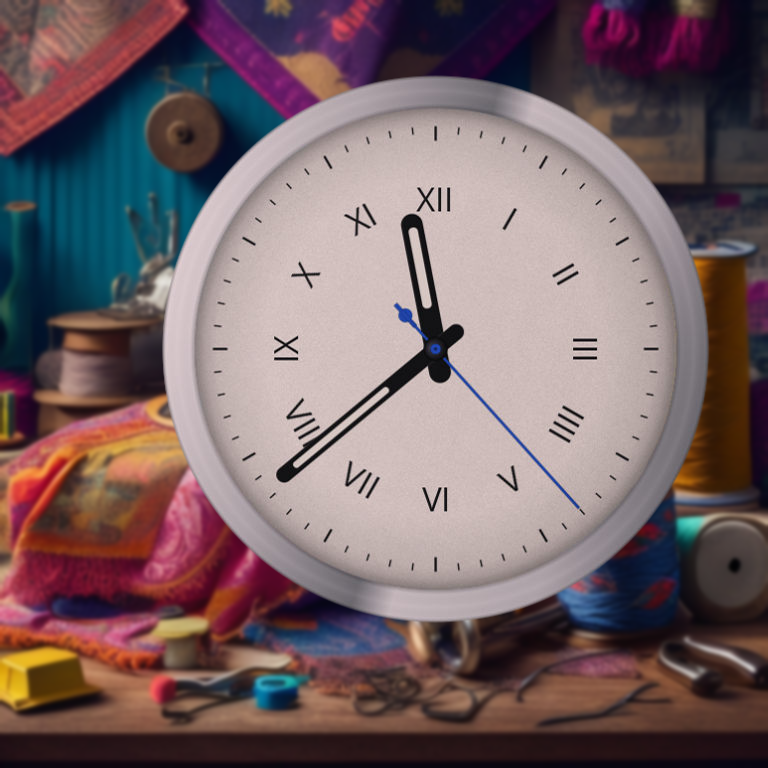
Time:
h=11 m=38 s=23
